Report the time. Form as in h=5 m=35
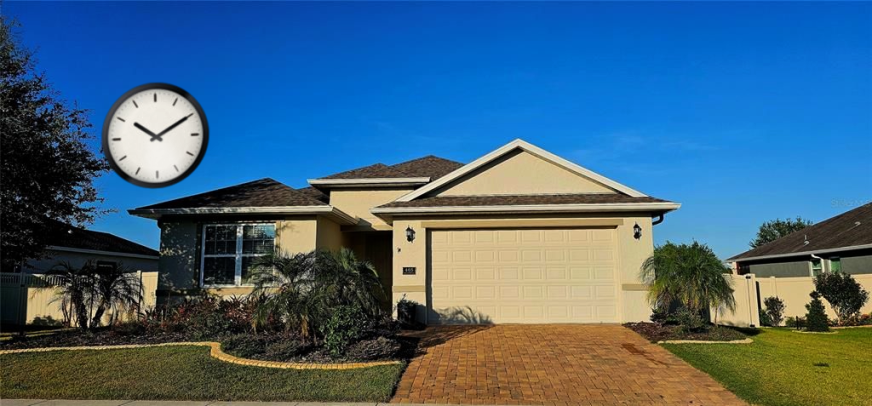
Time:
h=10 m=10
